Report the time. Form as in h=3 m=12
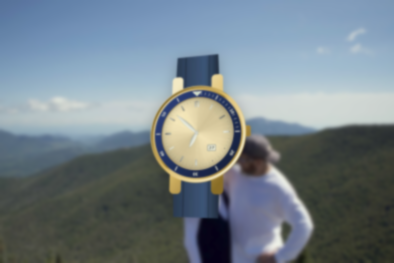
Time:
h=6 m=52
